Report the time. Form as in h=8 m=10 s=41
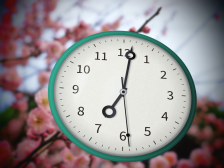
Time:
h=7 m=1 s=29
